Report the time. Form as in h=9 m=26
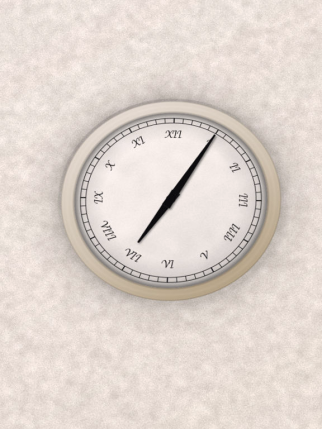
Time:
h=7 m=5
